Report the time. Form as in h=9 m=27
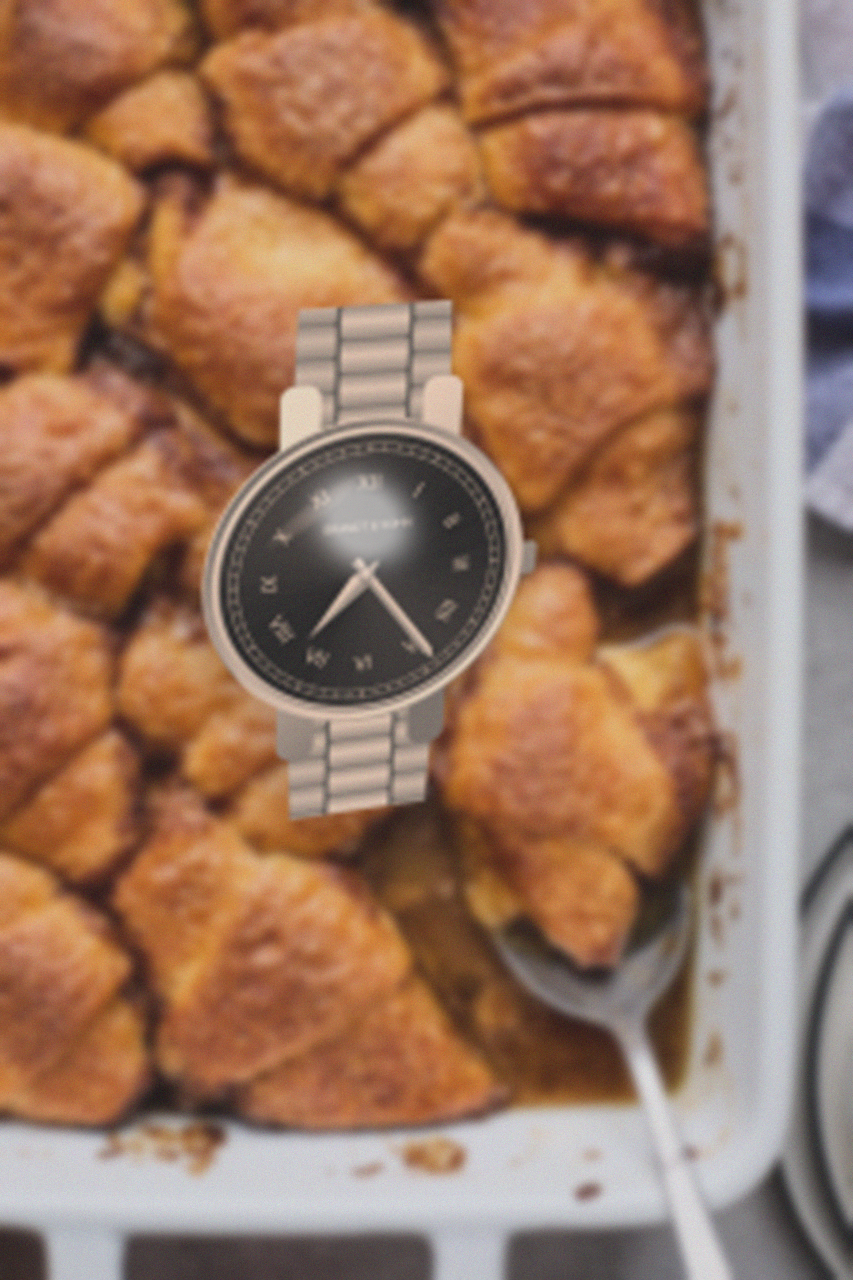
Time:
h=7 m=24
